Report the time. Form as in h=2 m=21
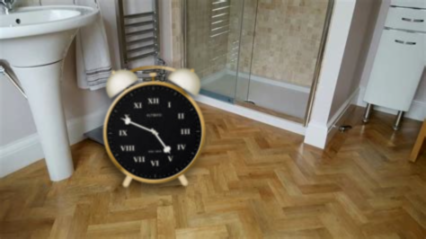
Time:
h=4 m=49
